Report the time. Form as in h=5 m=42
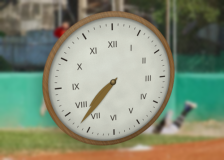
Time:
h=7 m=37
